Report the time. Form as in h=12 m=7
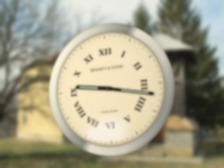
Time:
h=9 m=17
